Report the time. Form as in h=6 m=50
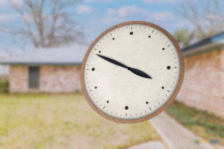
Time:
h=3 m=49
